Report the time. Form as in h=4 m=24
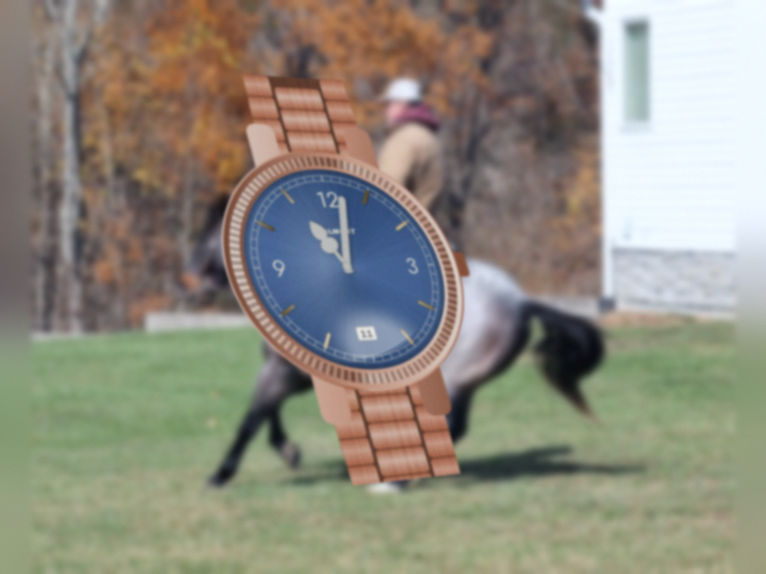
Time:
h=11 m=2
